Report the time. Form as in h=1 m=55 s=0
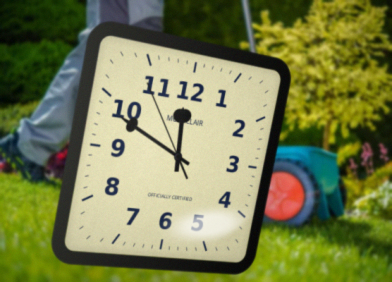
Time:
h=11 m=48 s=54
